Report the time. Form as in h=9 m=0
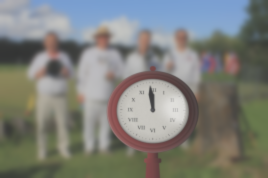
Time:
h=11 m=59
